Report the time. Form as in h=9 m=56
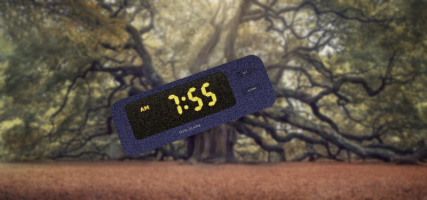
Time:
h=7 m=55
